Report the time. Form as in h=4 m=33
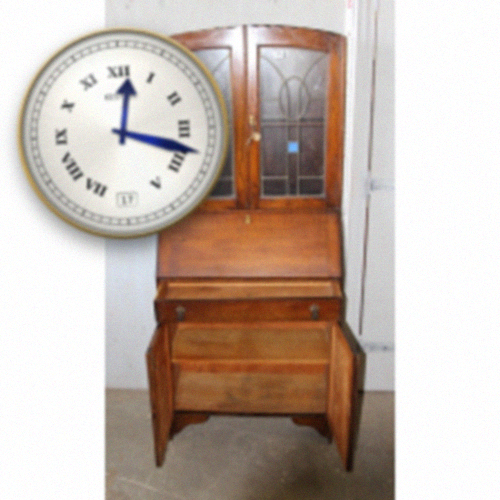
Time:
h=12 m=18
